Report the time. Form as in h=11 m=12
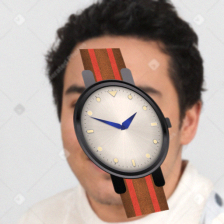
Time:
h=1 m=49
